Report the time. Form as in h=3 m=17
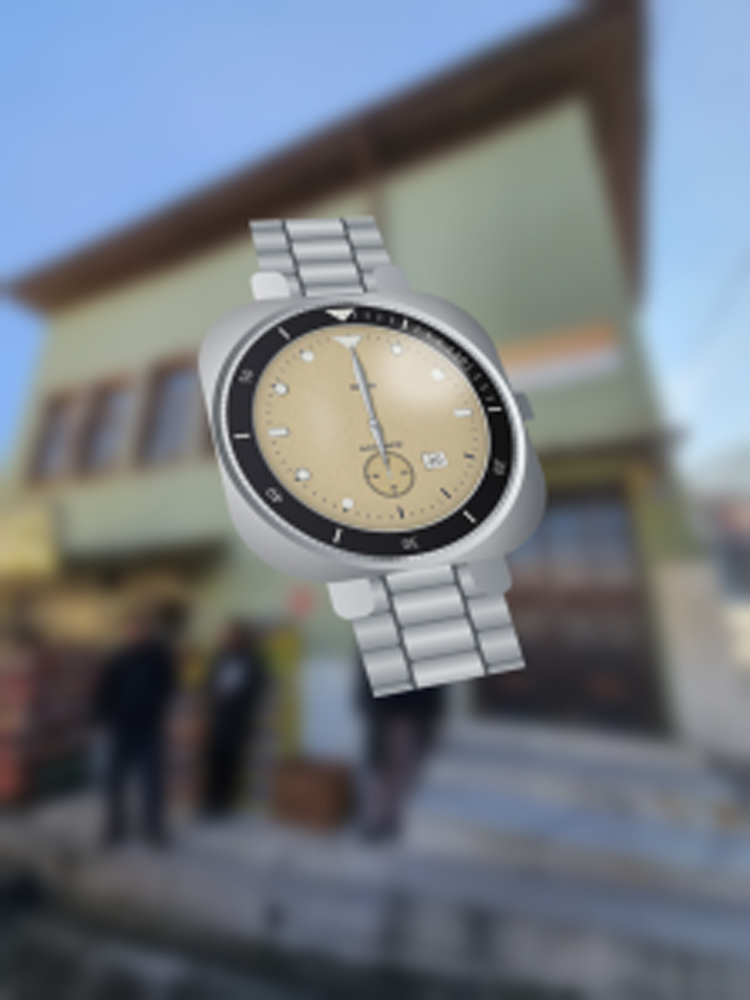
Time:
h=6 m=0
